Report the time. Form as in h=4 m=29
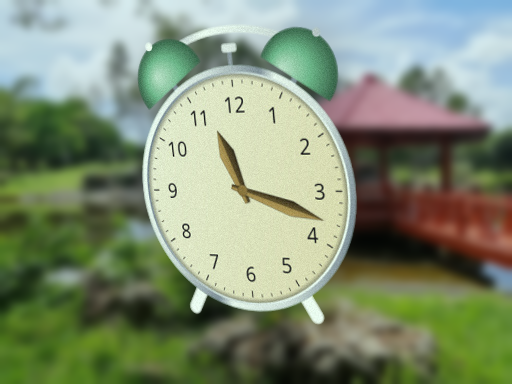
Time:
h=11 m=18
